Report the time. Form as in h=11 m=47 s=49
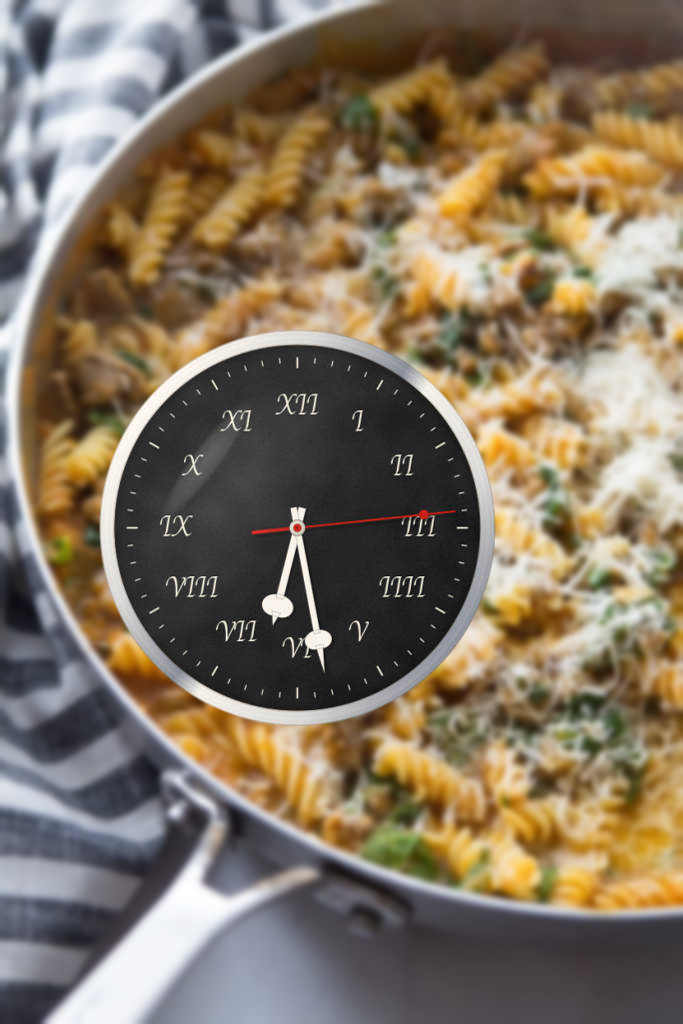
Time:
h=6 m=28 s=14
